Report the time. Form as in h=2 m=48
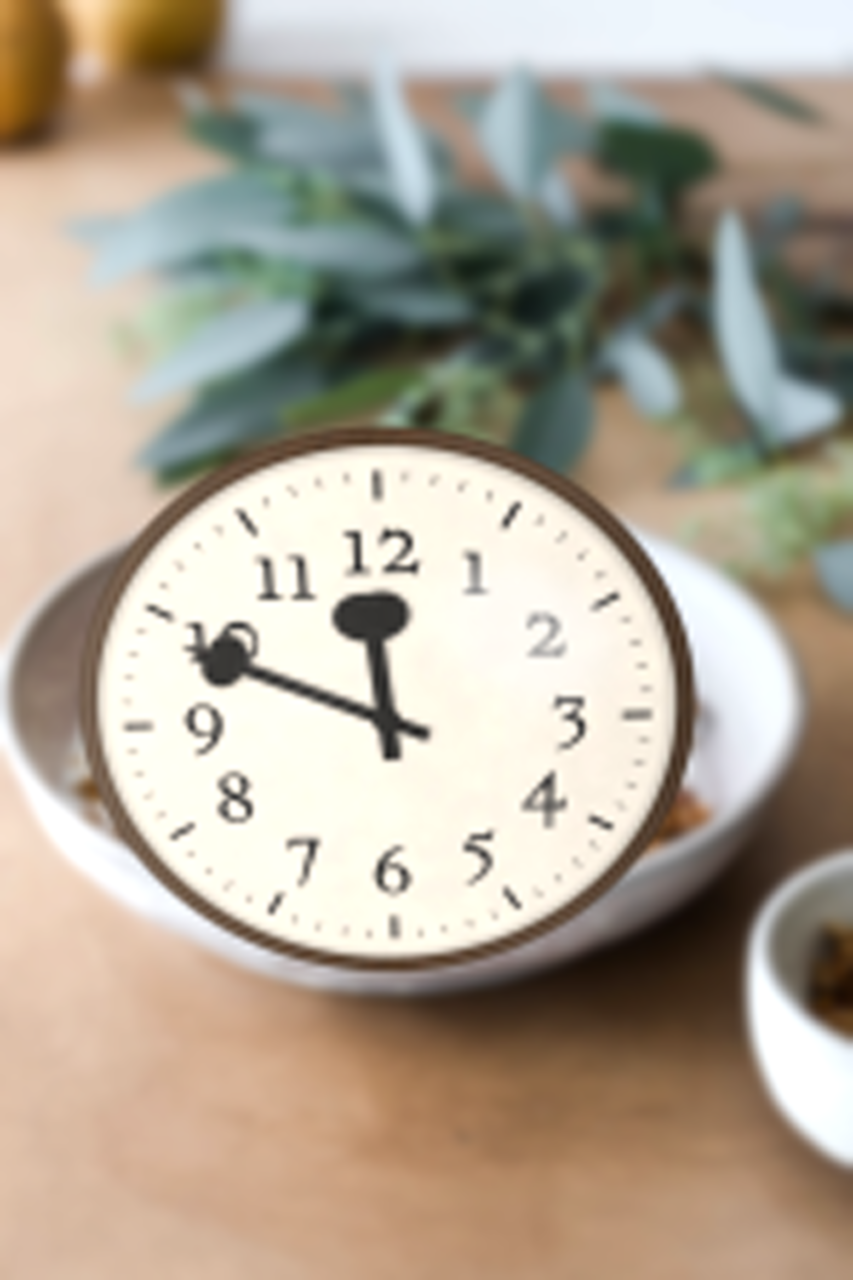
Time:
h=11 m=49
